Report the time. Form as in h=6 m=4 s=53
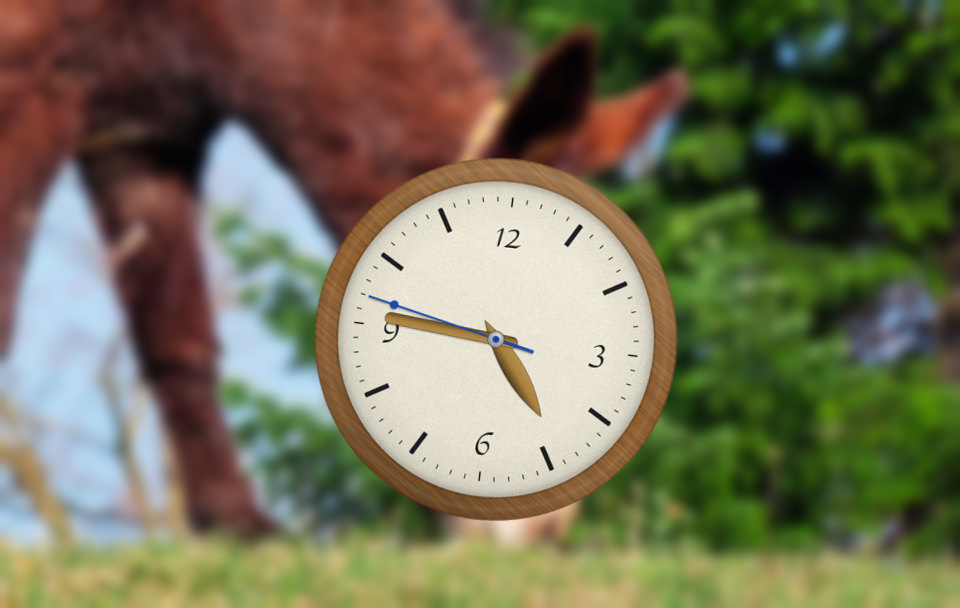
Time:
h=4 m=45 s=47
